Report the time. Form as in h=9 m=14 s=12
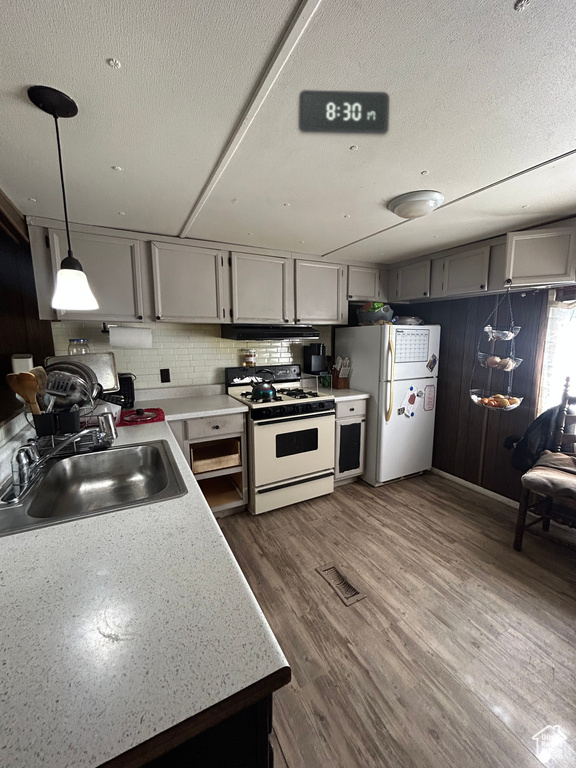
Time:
h=8 m=30 s=17
